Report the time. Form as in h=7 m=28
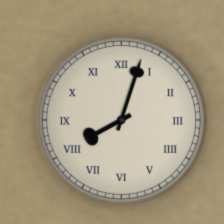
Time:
h=8 m=3
